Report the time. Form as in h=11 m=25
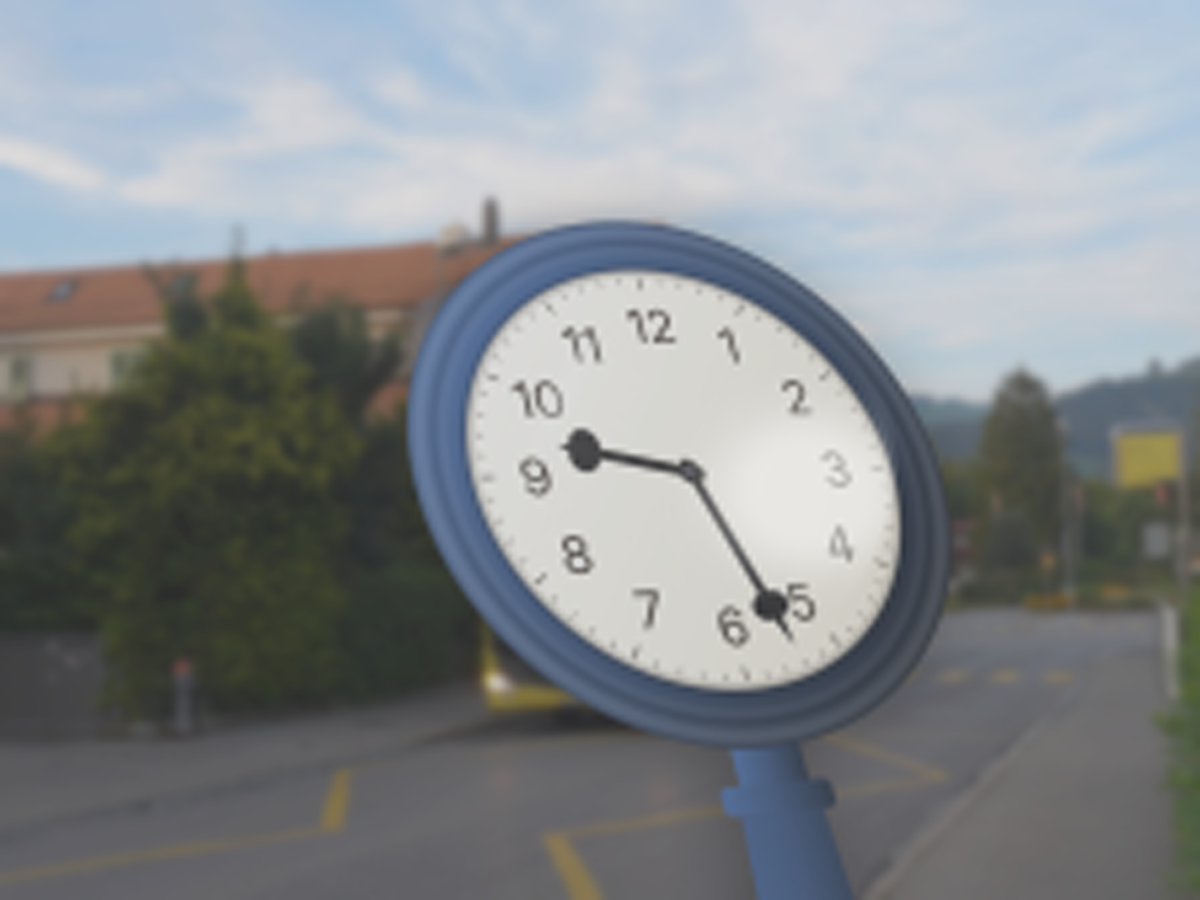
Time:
h=9 m=27
